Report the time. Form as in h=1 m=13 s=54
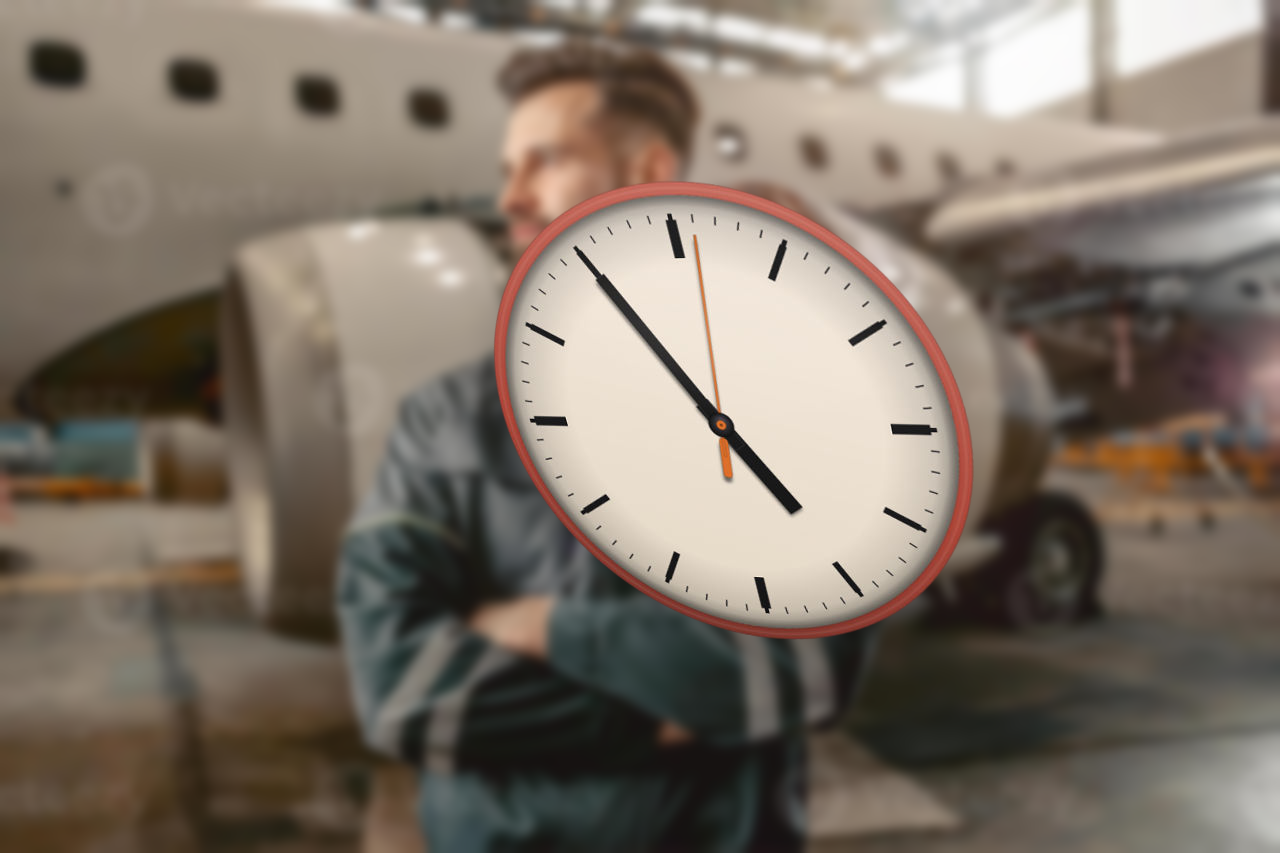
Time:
h=4 m=55 s=1
